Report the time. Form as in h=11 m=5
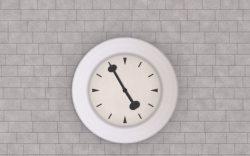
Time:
h=4 m=55
